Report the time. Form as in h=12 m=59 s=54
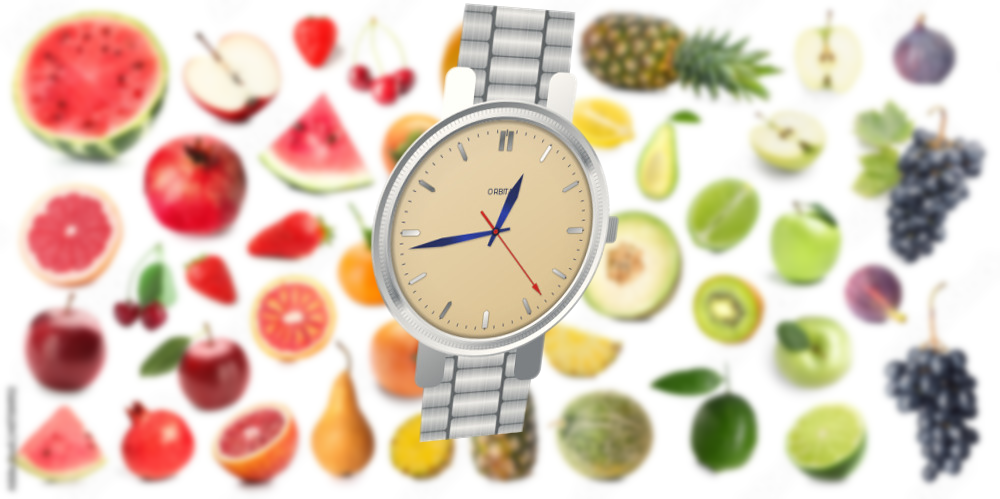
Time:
h=12 m=43 s=23
